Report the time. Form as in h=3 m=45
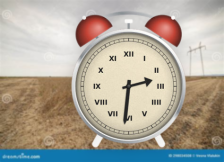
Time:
h=2 m=31
